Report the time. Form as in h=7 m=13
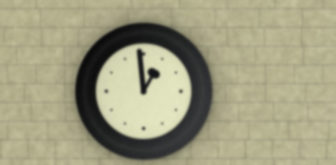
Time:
h=12 m=59
